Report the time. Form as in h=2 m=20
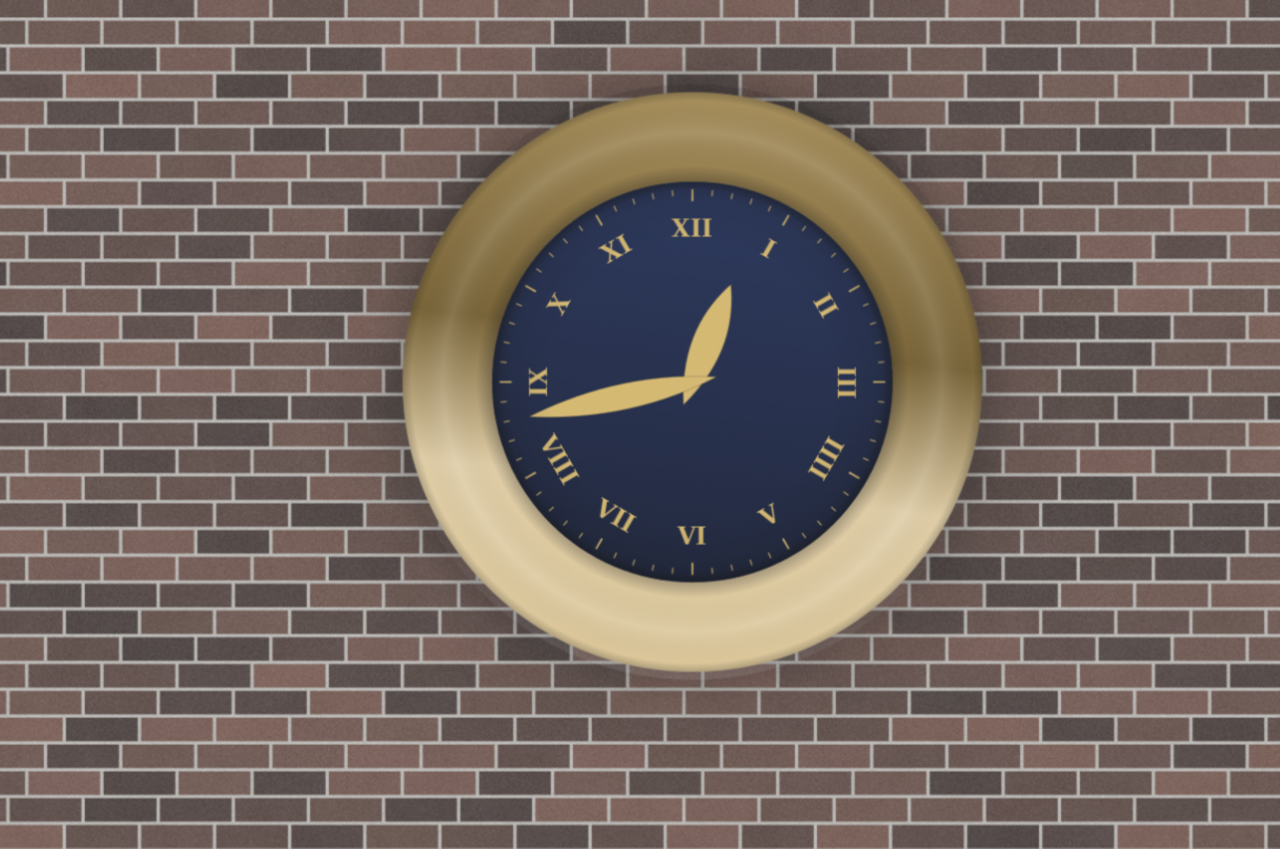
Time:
h=12 m=43
